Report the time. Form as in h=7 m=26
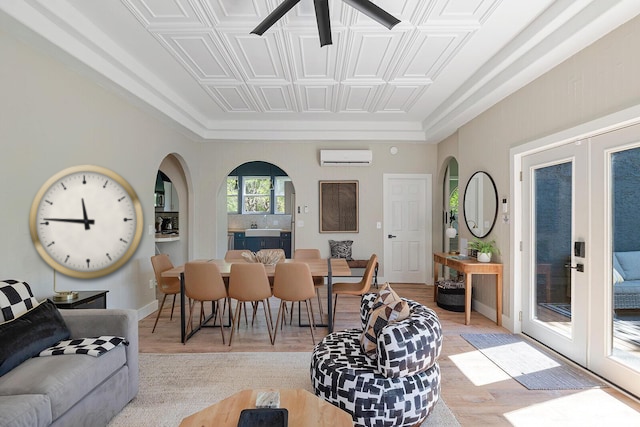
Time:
h=11 m=46
